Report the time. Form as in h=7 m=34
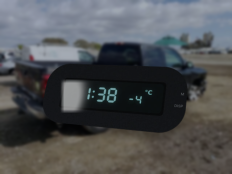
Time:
h=1 m=38
